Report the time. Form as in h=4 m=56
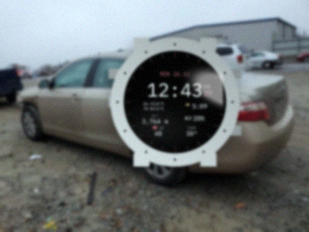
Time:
h=12 m=43
